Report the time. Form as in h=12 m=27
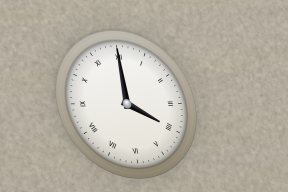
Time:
h=4 m=0
